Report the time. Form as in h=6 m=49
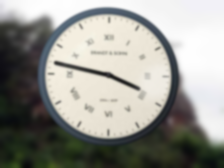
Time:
h=3 m=47
